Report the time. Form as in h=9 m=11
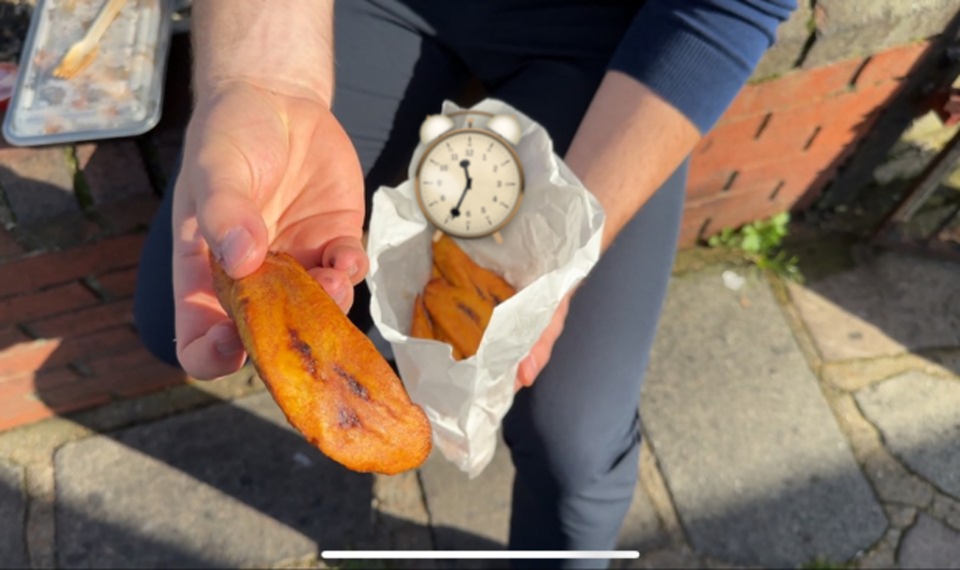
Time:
h=11 m=34
